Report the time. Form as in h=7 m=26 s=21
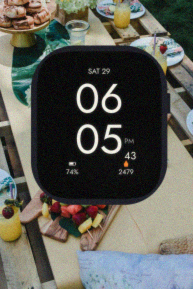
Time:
h=6 m=5 s=43
